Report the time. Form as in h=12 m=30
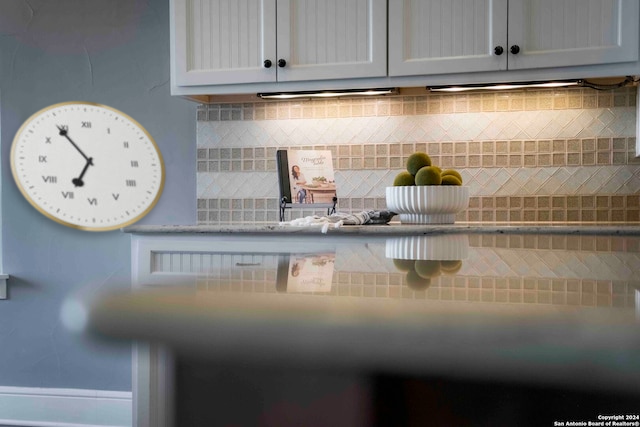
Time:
h=6 m=54
